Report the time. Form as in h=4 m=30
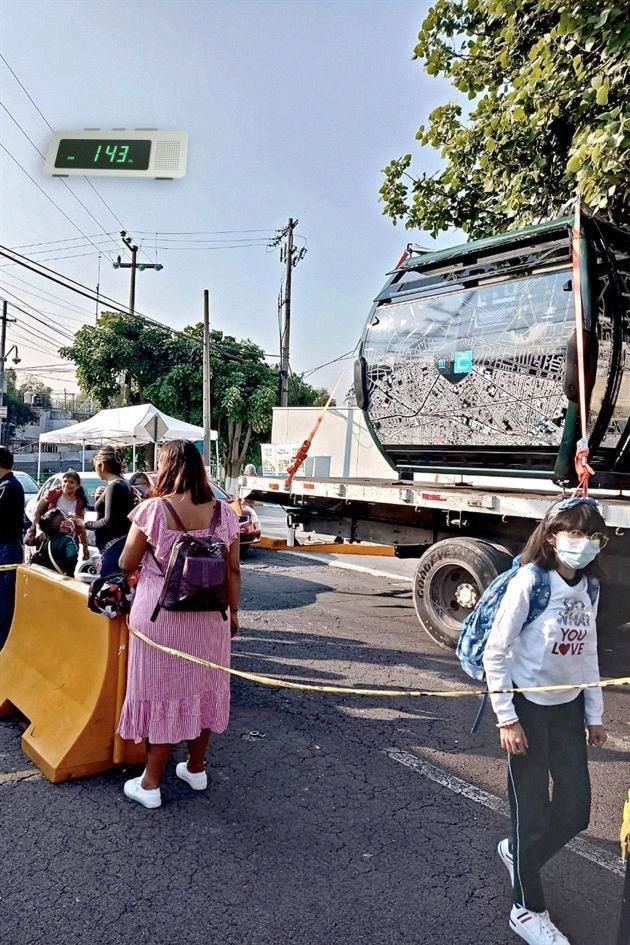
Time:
h=1 m=43
